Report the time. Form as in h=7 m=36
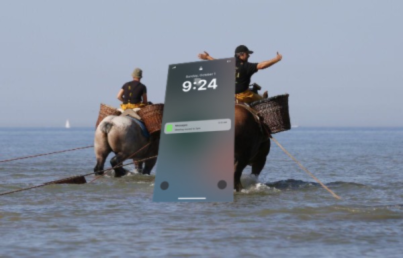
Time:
h=9 m=24
